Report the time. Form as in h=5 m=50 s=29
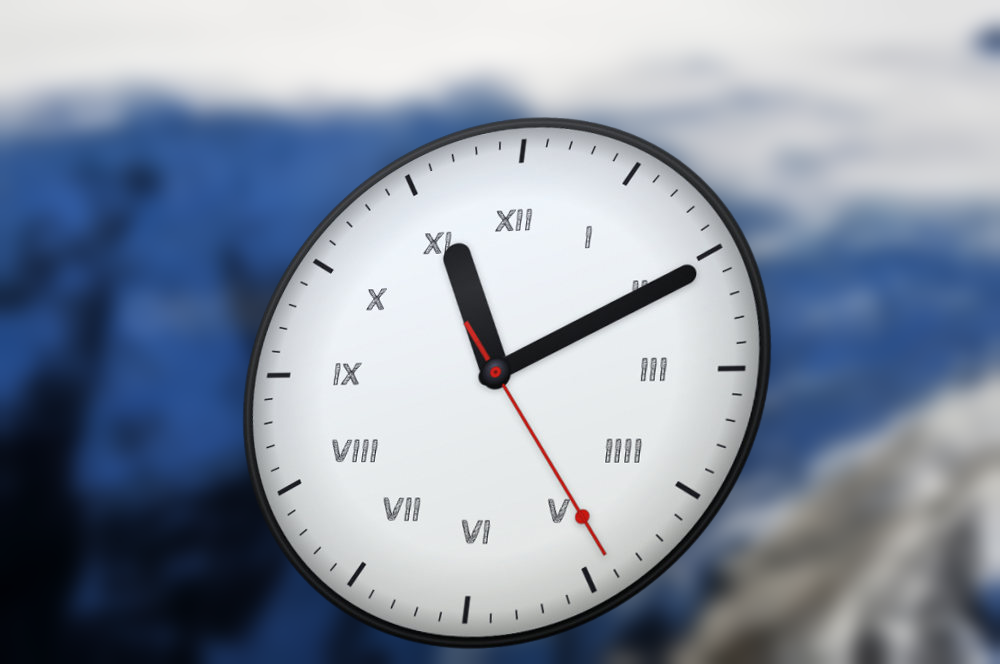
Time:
h=11 m=10 s=24
